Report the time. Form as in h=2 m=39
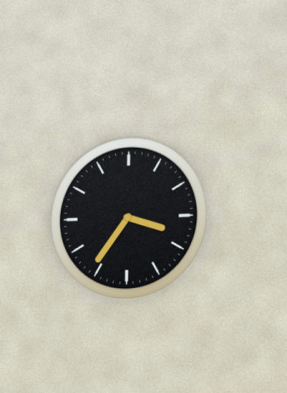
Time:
h=3 m=36
